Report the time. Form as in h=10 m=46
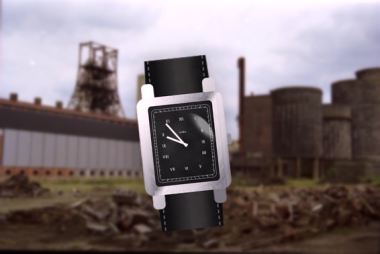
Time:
h=9 m=54
